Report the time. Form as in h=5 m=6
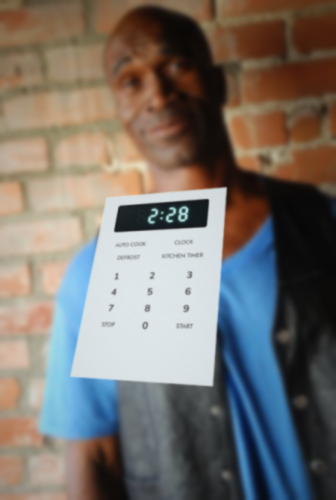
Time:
h=2 m=28
